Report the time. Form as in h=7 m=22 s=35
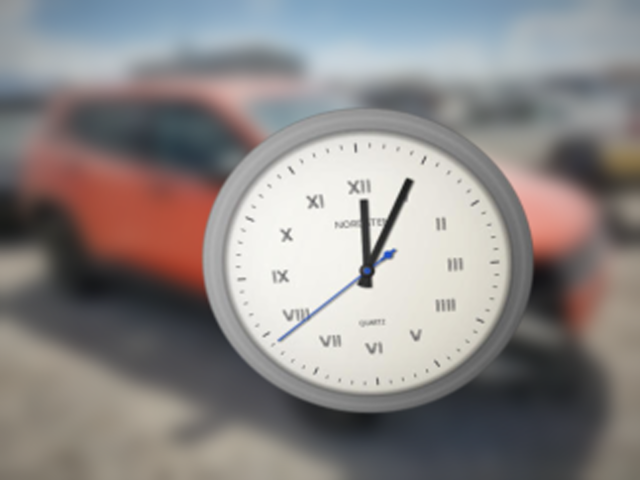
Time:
h=12 m=4 s=39
